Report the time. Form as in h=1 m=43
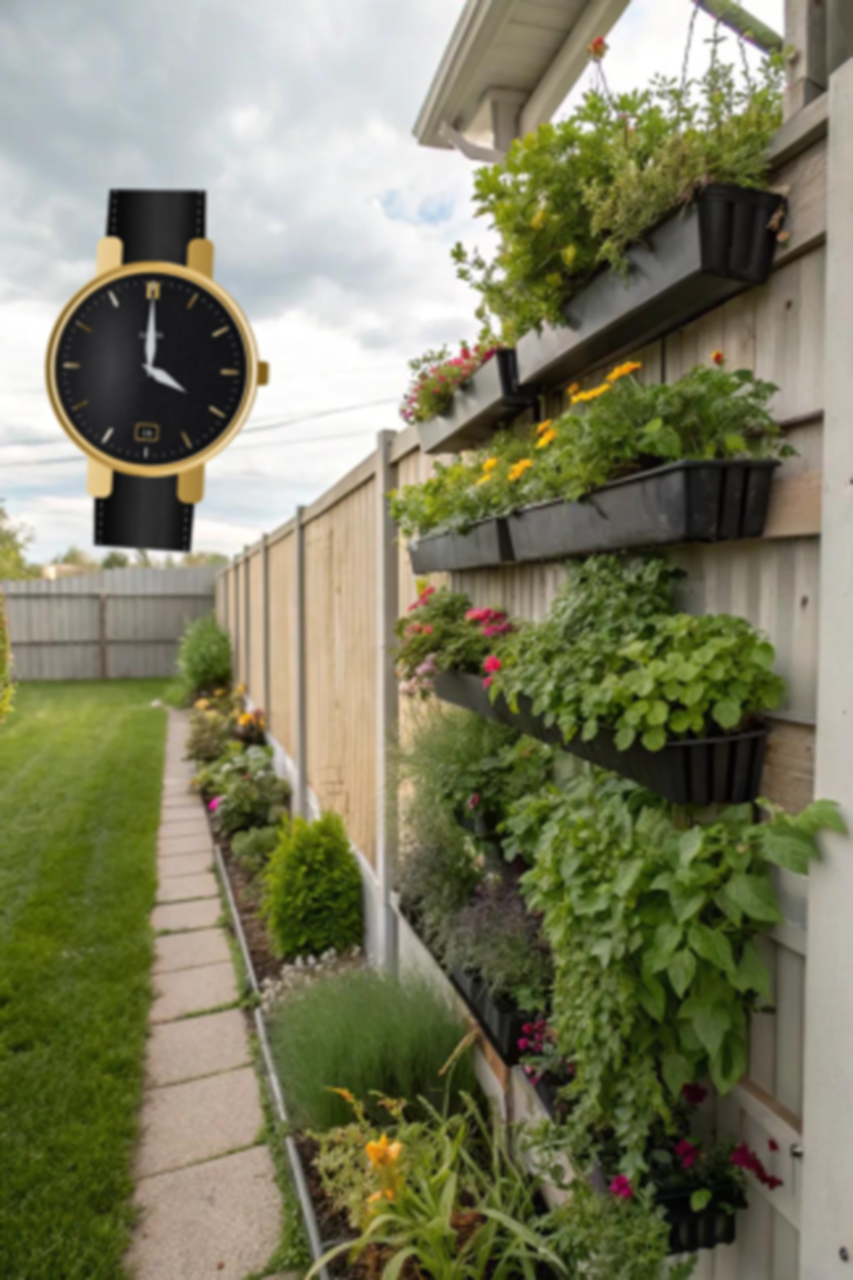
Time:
h=4 m=0
